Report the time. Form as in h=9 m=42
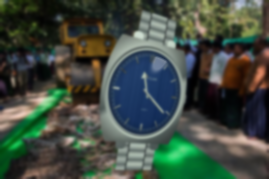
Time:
h=11 m=21
